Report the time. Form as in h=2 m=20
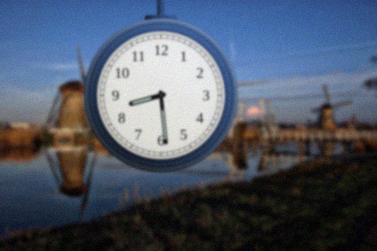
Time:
h=8 m=29
